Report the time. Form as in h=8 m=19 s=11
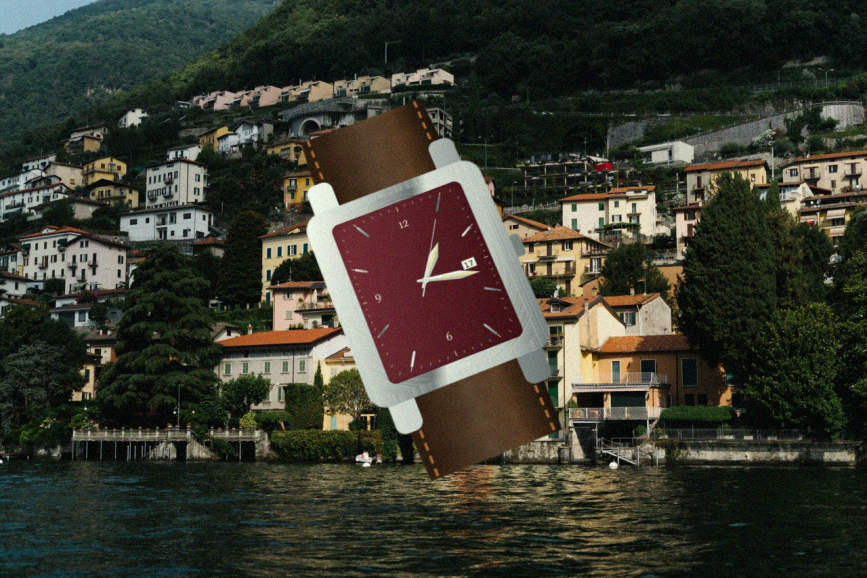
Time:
h=1 m=17 s=5
